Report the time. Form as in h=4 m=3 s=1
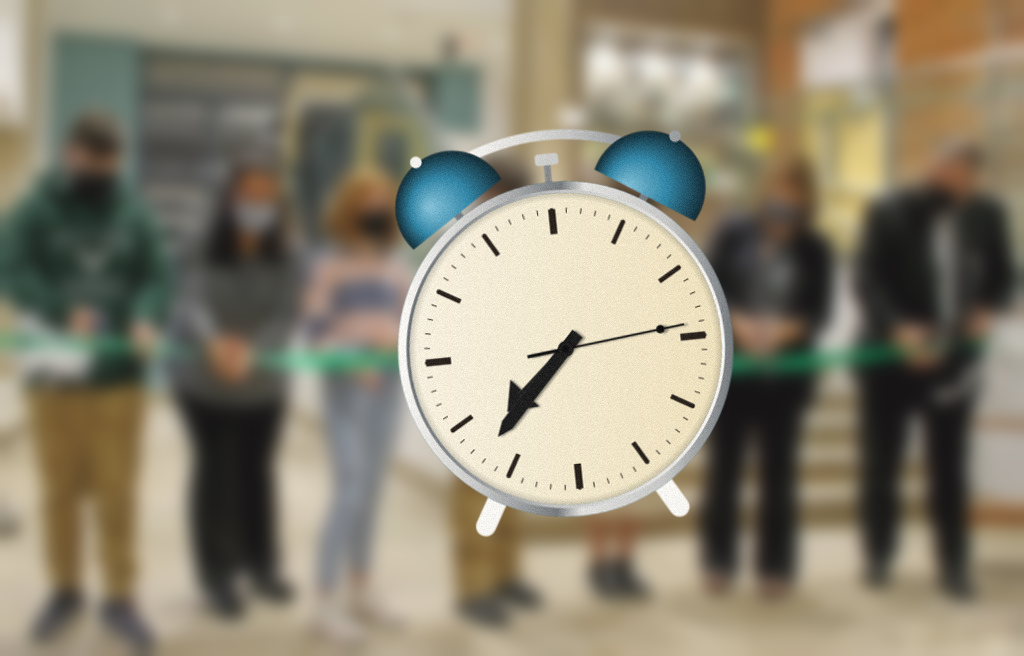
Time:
h=7 m=37 s=14
